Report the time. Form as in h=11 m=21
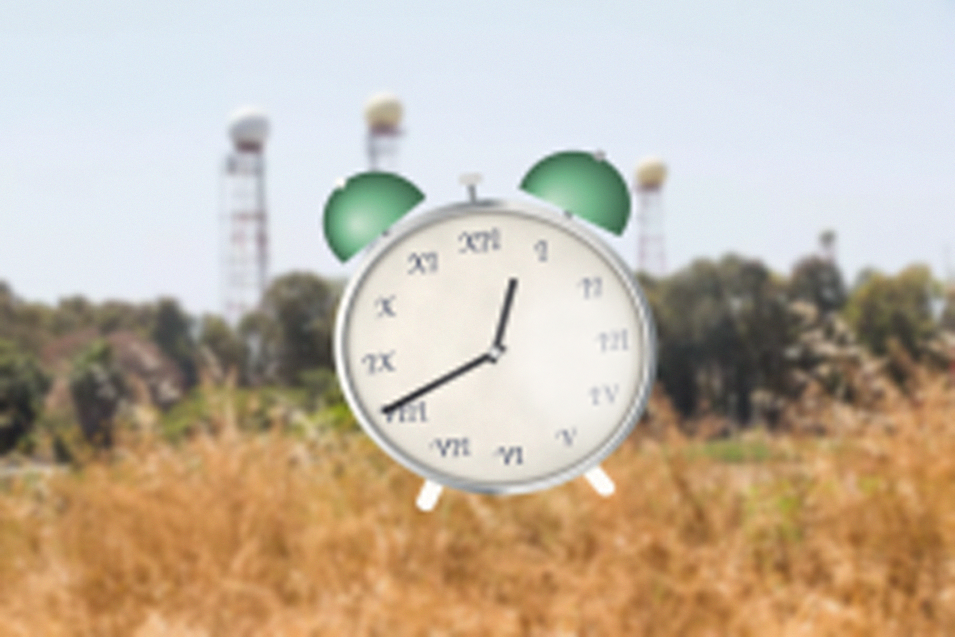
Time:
h=12 m=41
